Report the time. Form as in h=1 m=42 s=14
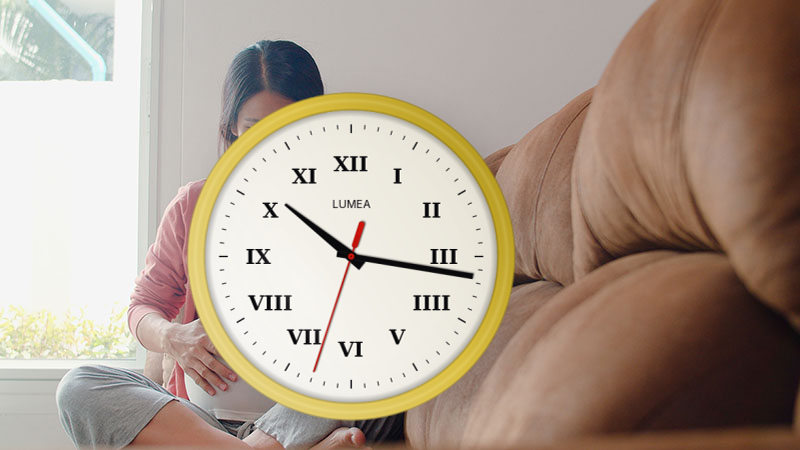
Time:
h=10 m=16 s=33
